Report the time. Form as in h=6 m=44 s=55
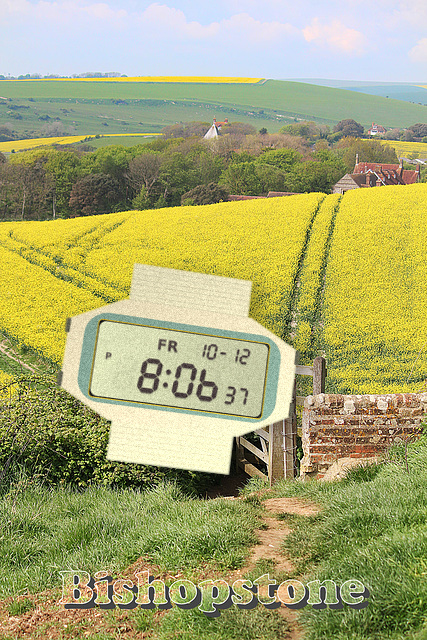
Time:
h=8 m=6 s=37
